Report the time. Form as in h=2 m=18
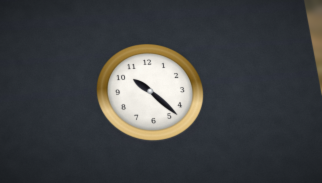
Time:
h=10 m=23
